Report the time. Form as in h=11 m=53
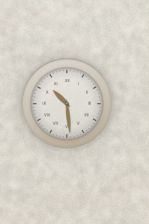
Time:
h=10 m=29
